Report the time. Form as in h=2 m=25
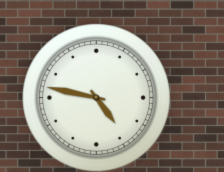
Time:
h=4 m=47
